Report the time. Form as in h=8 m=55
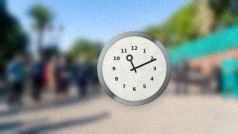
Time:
h=11 m=11
